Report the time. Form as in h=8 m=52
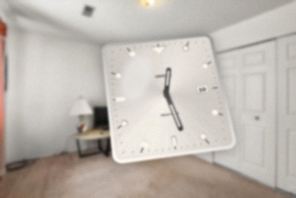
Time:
h=12 m=28
